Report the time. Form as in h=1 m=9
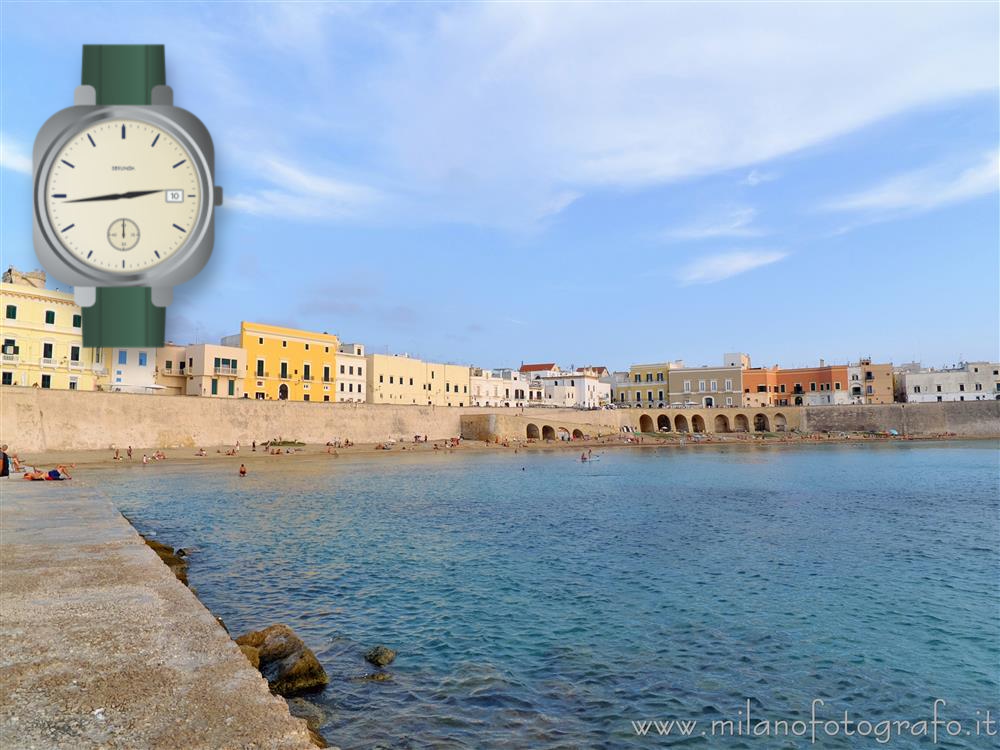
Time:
h=2 m=44
